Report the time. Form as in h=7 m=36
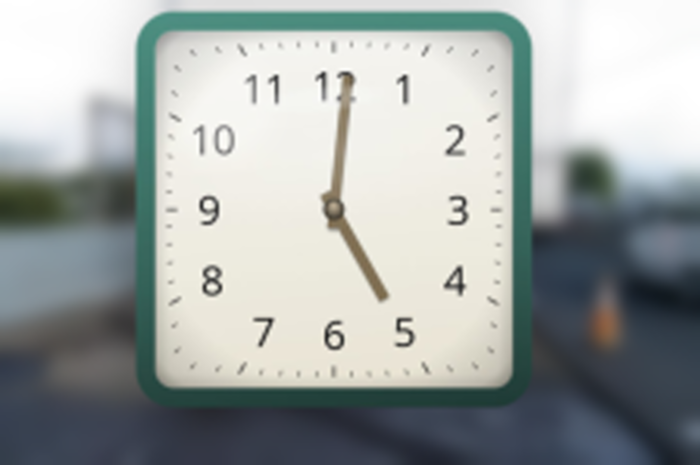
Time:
h=5 m=1
